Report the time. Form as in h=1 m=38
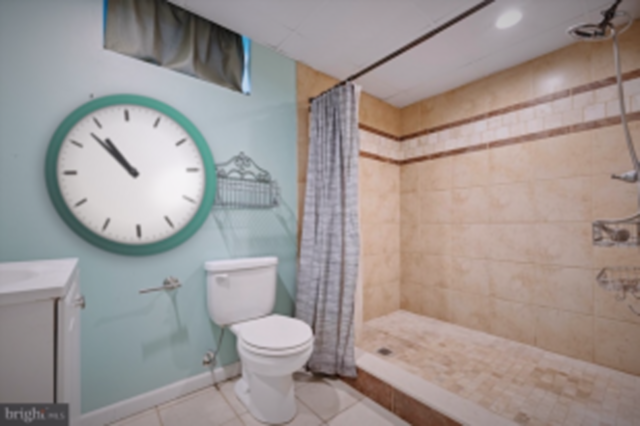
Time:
h=10 m=53
